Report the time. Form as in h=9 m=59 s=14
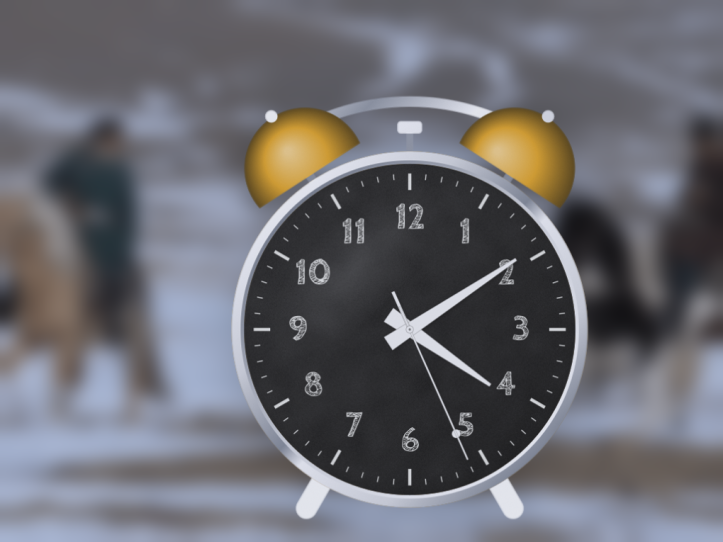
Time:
h=4 m=9 s=26
